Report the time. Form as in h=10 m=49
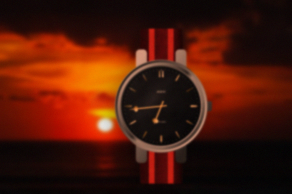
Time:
h=6 m=44
